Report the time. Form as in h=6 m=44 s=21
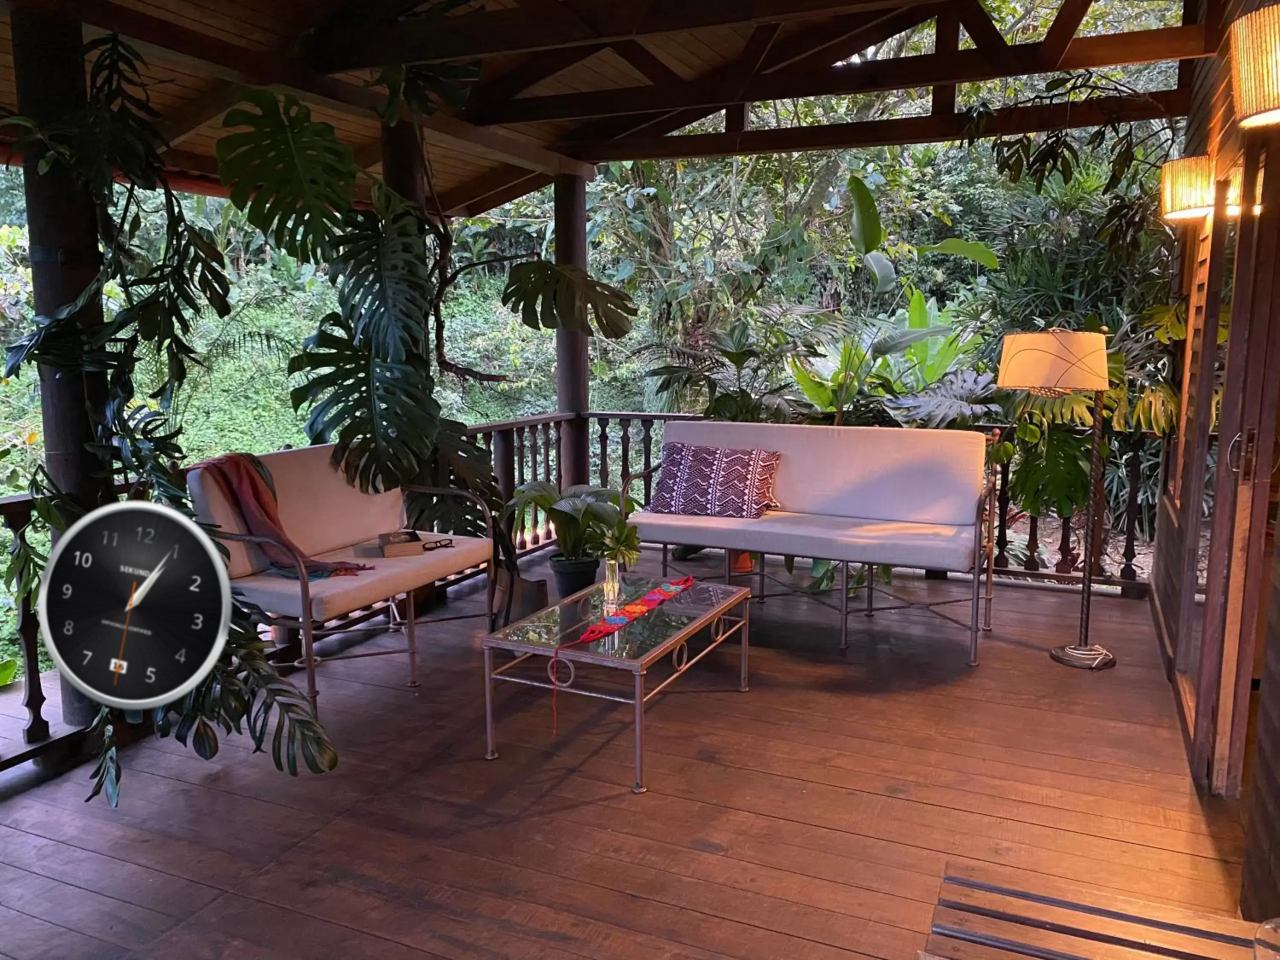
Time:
h=1 m=4 s=30
